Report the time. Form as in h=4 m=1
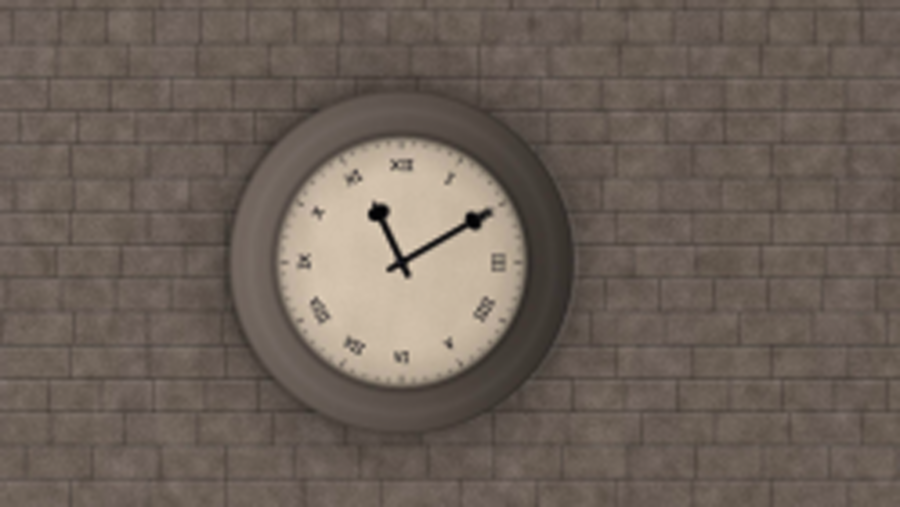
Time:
h=11 m=10
